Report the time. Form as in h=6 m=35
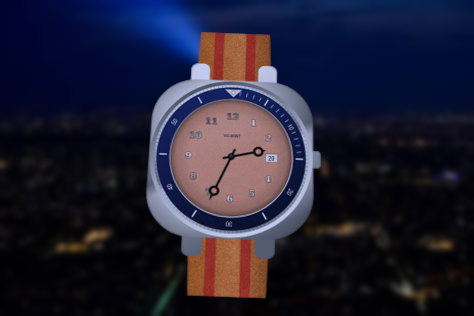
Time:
h=2 m=34
